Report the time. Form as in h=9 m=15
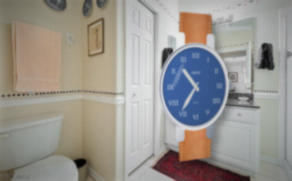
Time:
h=10 m=36
